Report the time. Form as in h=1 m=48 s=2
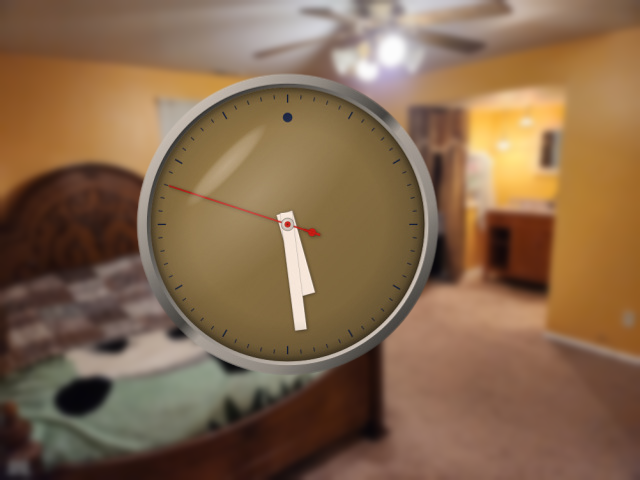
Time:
h=5 m=28 s=48
